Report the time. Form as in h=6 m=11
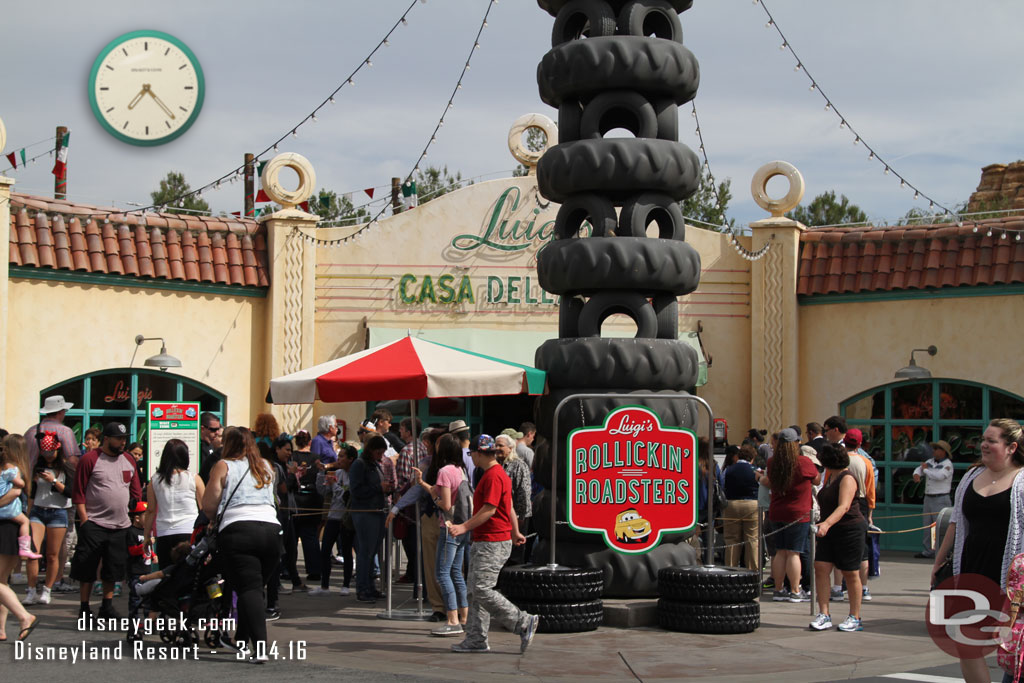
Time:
h=7 m=23
